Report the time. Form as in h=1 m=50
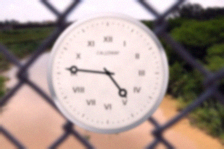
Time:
h=4 m=46
